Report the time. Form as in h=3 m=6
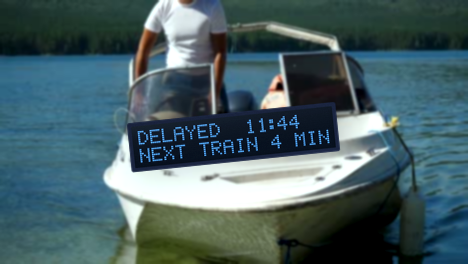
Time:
h=11 m=44
